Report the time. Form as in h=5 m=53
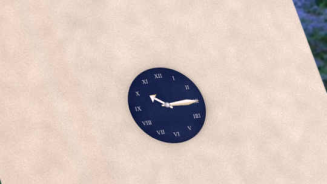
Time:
h=10 m=15
